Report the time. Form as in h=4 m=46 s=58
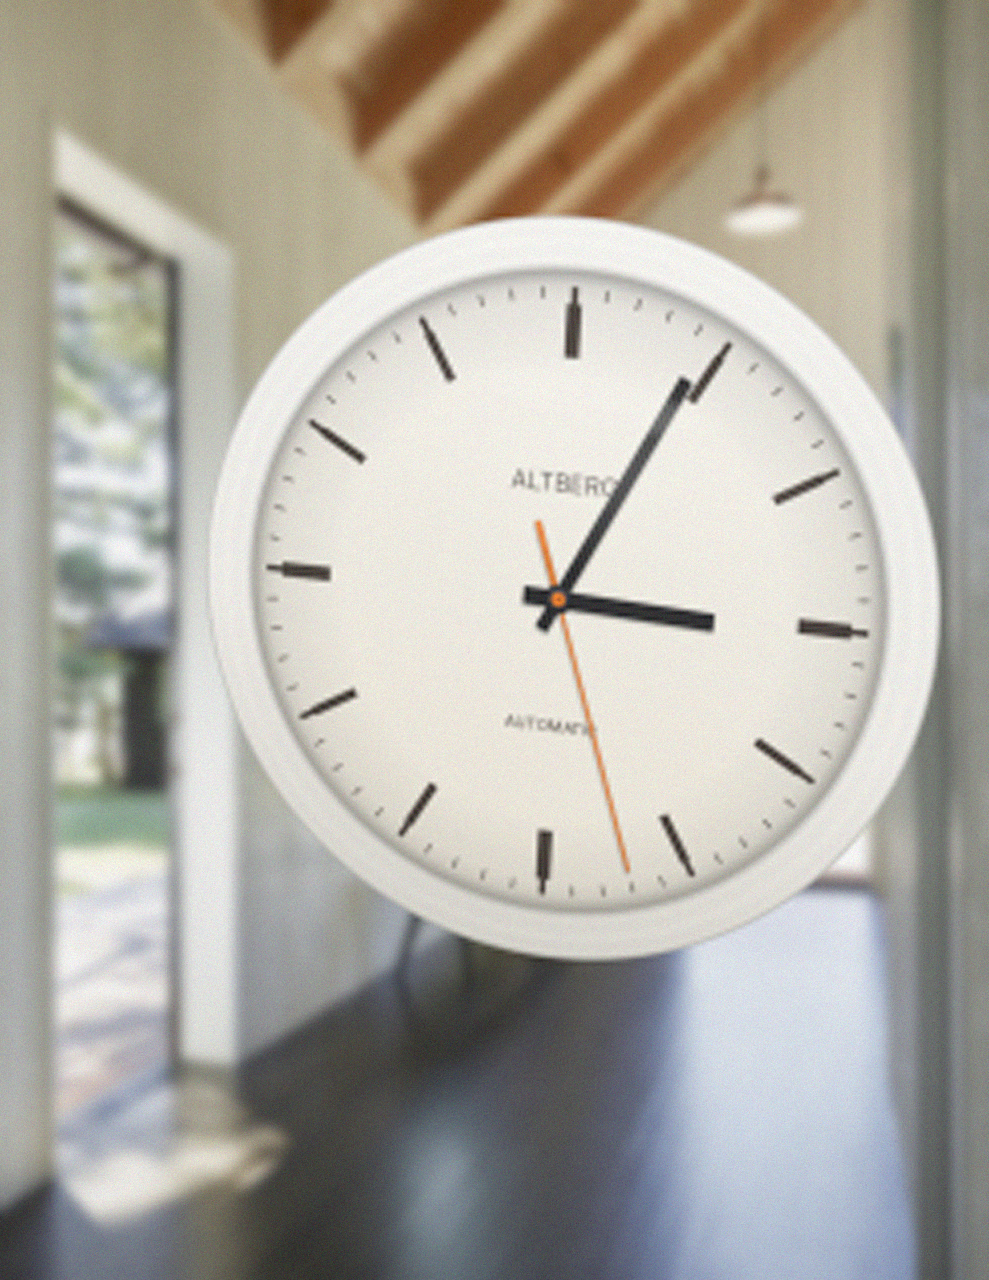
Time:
h=3 m=4 s=27
